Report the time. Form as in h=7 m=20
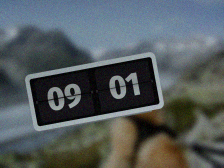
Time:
h=9 m=1
